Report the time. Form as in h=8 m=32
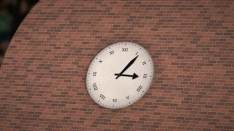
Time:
h=3 m=6
